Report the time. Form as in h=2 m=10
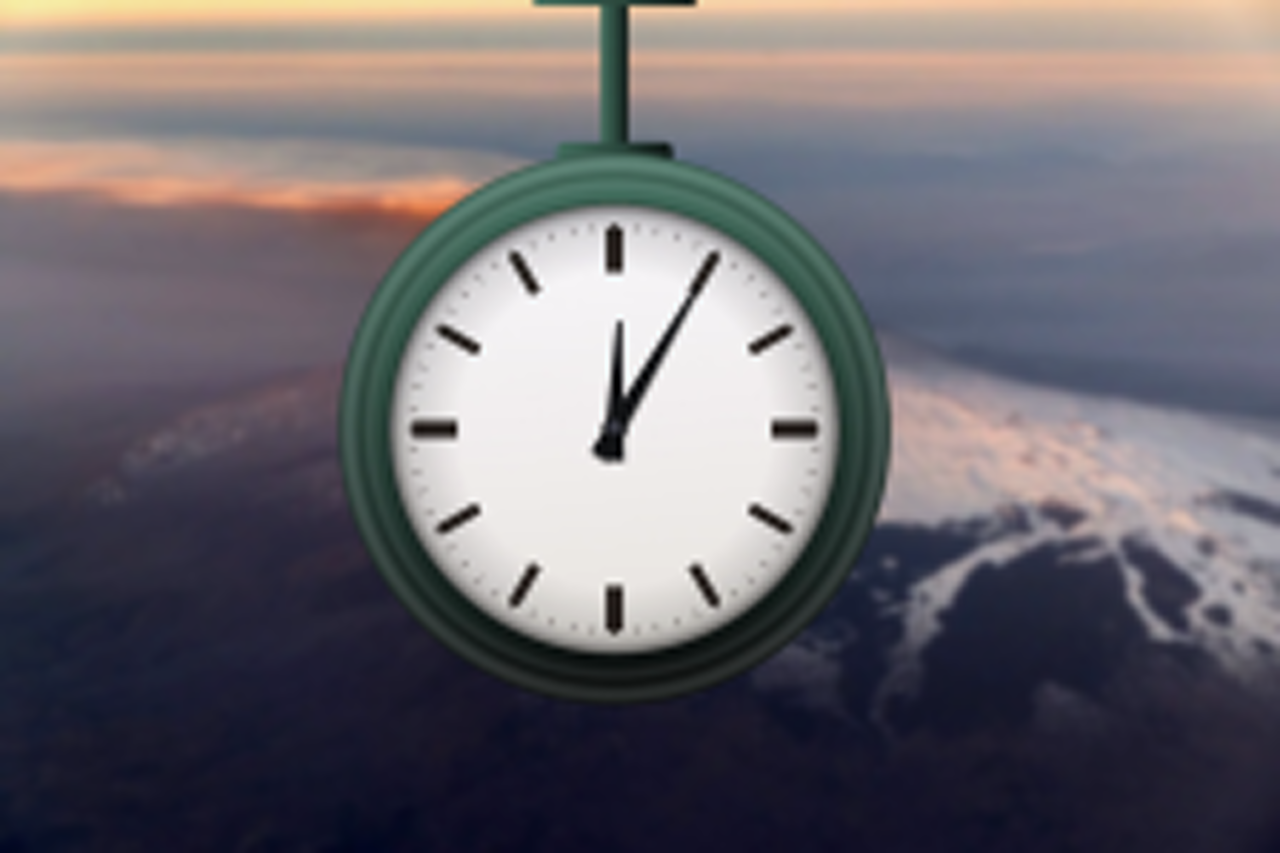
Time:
h=12 m=5
